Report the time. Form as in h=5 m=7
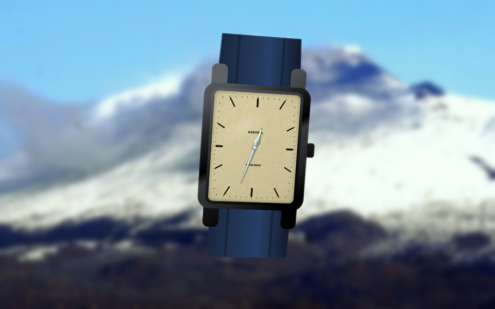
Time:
h=12 m=33
